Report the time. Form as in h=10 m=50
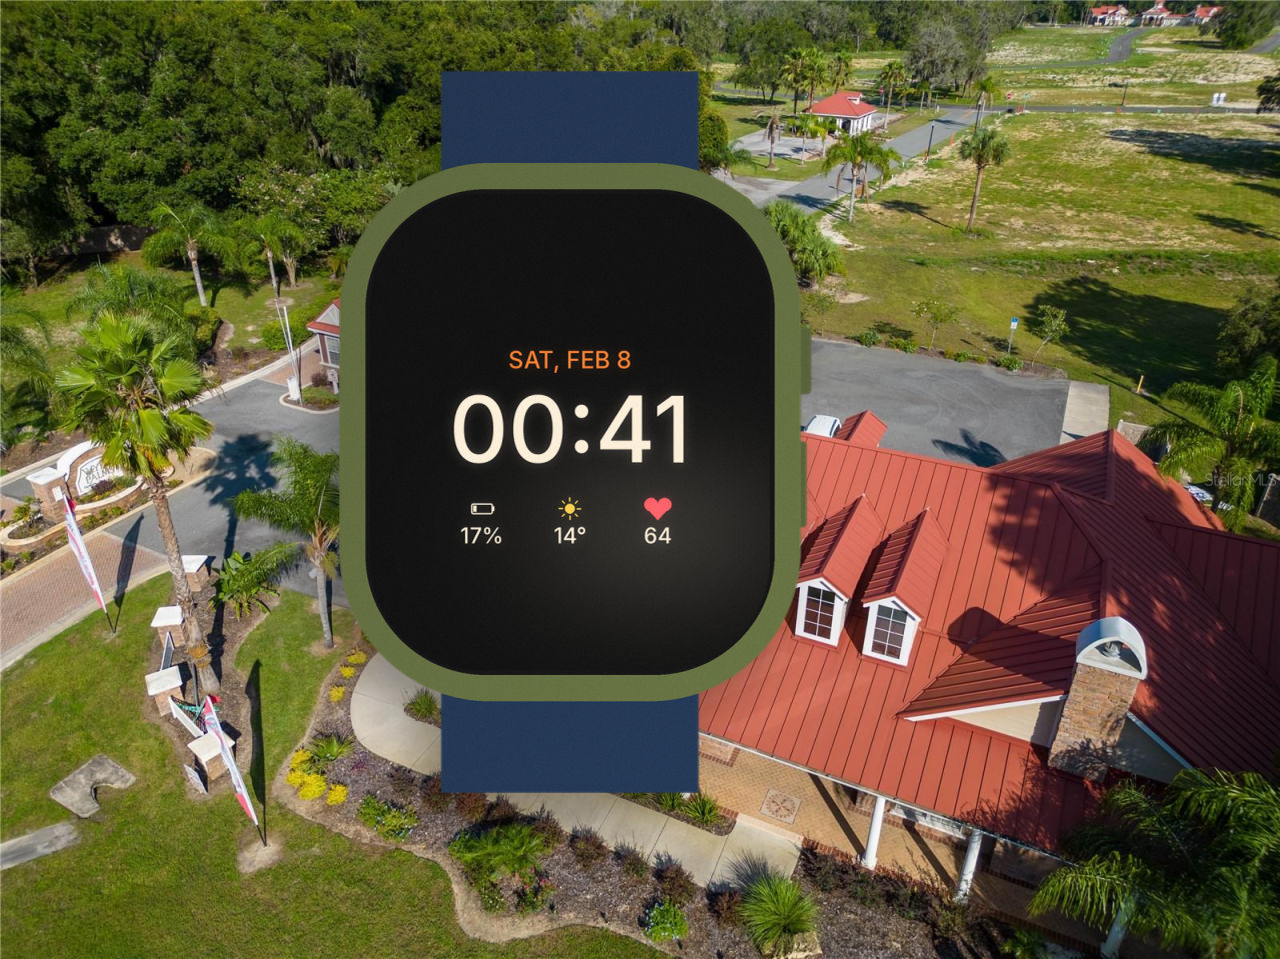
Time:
h=0 m=41
